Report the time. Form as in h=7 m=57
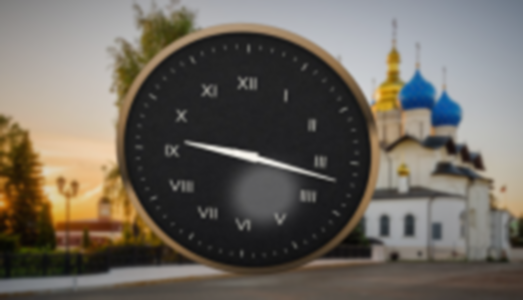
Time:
h=9 m=17
